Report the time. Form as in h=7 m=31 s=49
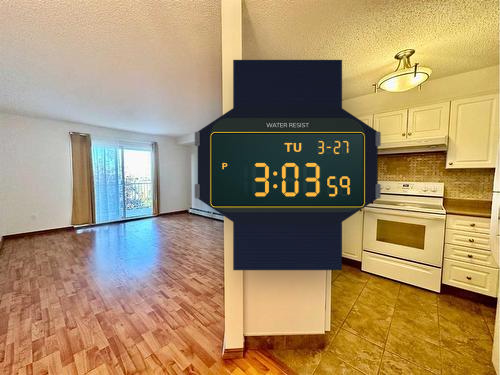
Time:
h=3 m=3 s=59
